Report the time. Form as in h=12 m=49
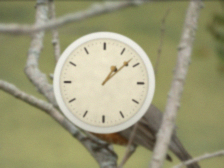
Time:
h=1 m=8
